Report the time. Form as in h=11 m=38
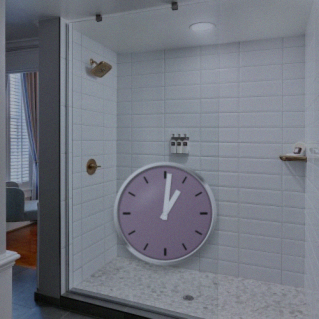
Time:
h=1 m=1
